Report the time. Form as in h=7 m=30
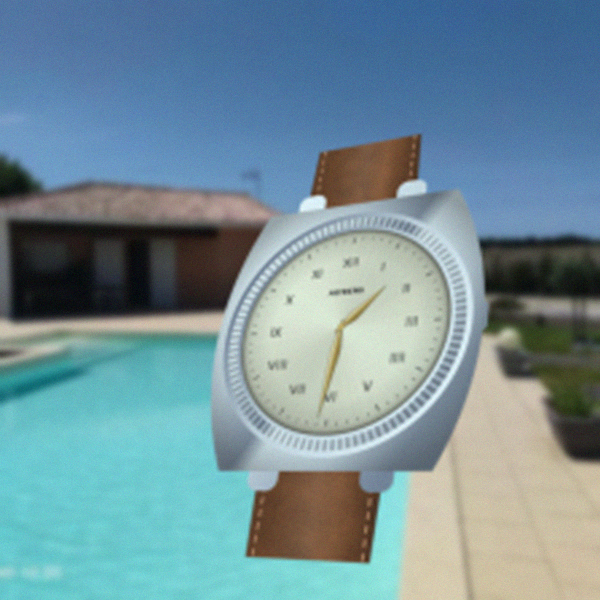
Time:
h=1 m=31
